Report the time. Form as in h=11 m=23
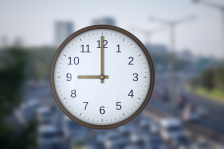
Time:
h=9 m=0
